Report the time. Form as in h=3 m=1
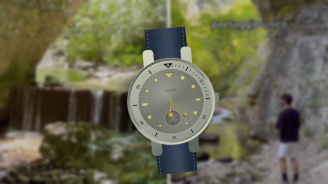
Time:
h=6 m=23
